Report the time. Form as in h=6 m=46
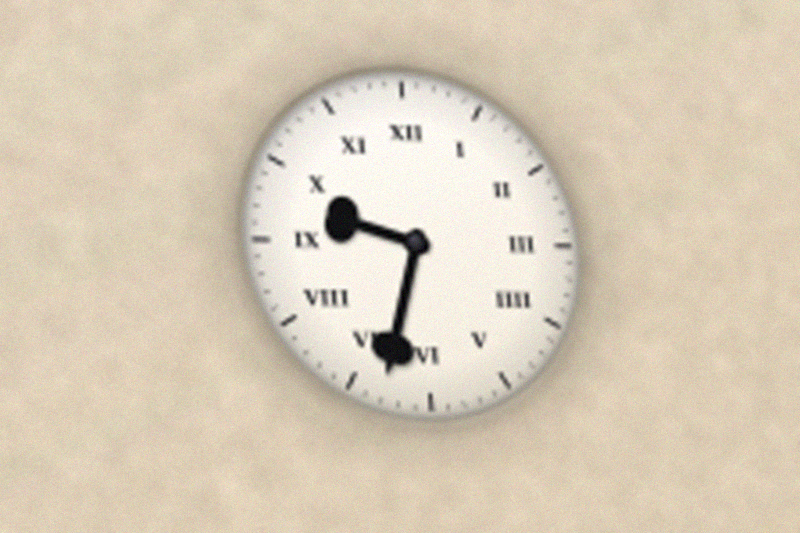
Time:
h=9 m=33
